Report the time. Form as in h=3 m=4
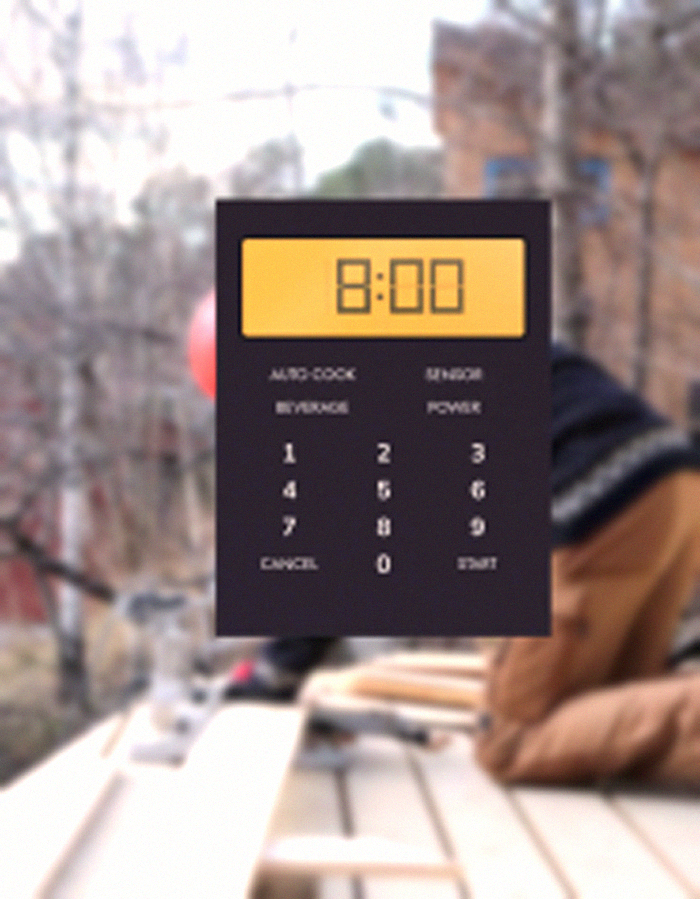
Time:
h=8 m=0
